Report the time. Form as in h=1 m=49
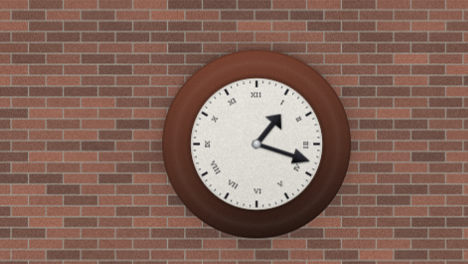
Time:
h=1 m=18
